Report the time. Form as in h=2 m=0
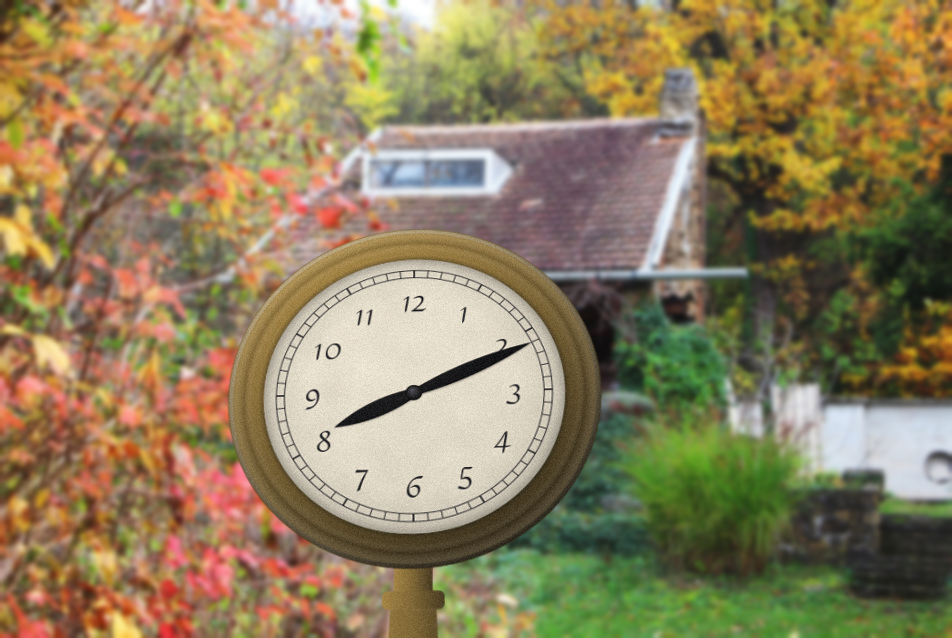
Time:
h=8 m=11
